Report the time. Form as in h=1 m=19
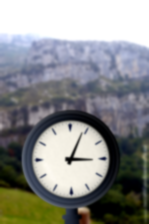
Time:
h=3 m=4
